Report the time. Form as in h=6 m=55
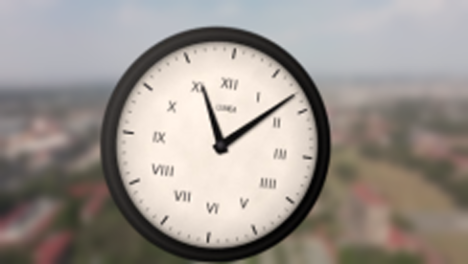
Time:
h=11 m=8
